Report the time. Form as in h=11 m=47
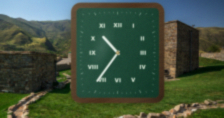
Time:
h=10 m=36
